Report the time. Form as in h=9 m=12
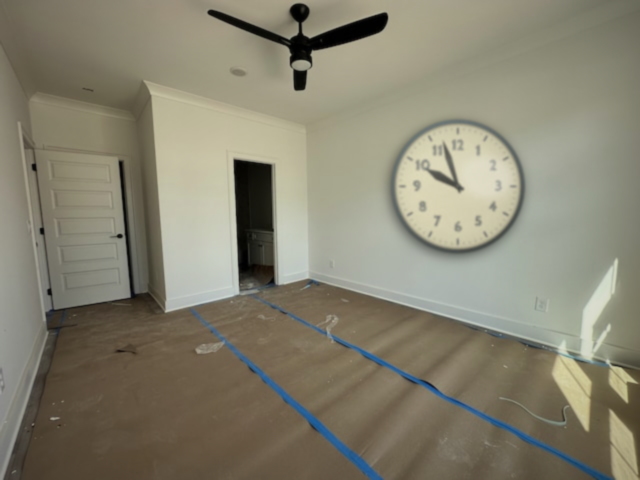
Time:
h=9 m=57
